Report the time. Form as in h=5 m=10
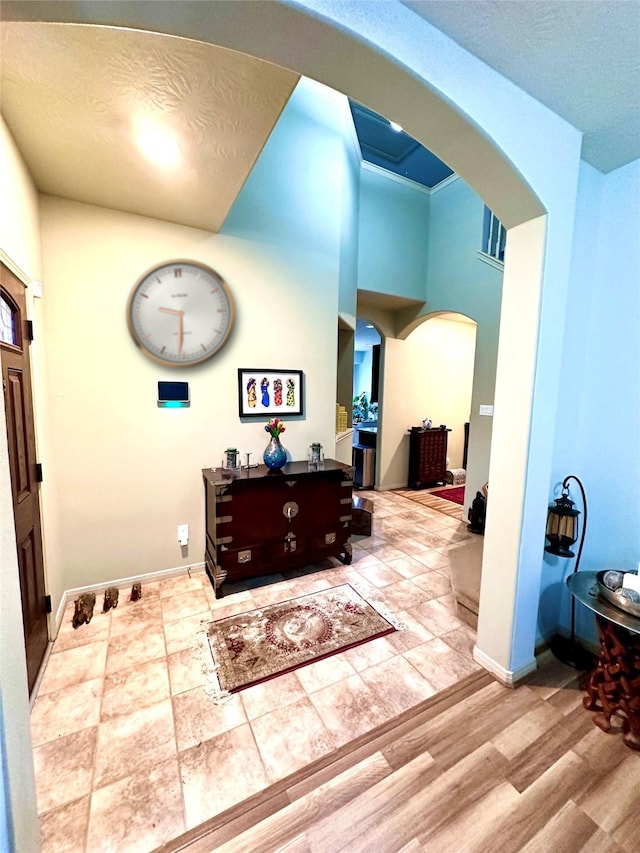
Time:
h=9 m=31
